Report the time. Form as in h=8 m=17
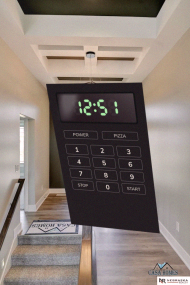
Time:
h=12 m=51
